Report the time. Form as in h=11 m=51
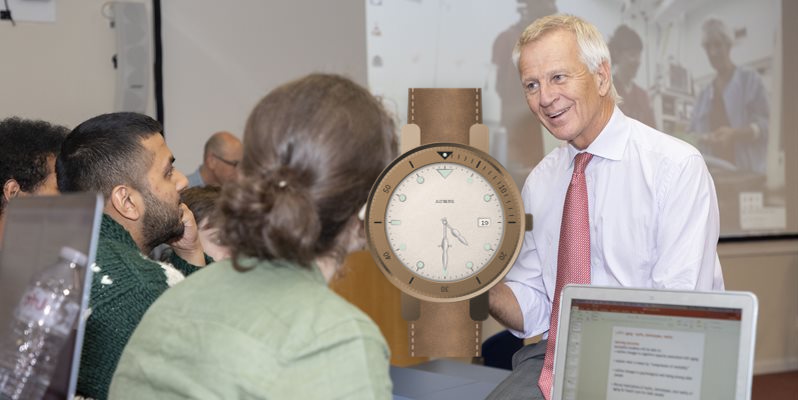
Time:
h=4 m=30
